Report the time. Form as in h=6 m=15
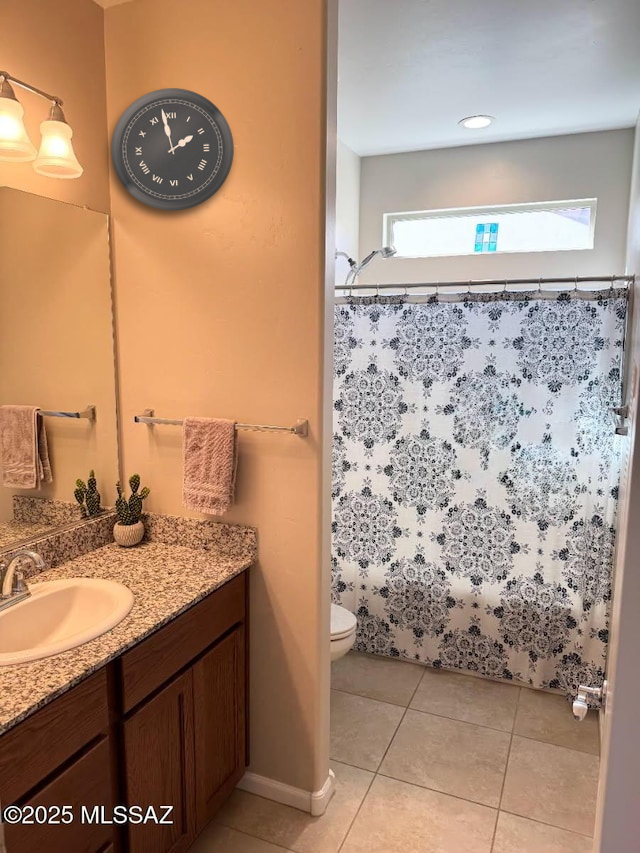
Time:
h=1 m=58
